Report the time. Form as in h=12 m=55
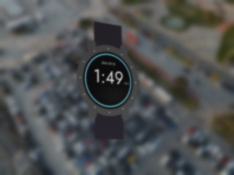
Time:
h=1 m=49
